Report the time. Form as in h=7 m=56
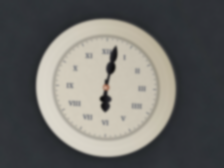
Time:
h=6 m=2
